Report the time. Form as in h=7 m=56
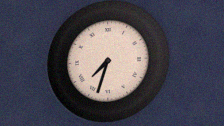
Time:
h=7 m=33
